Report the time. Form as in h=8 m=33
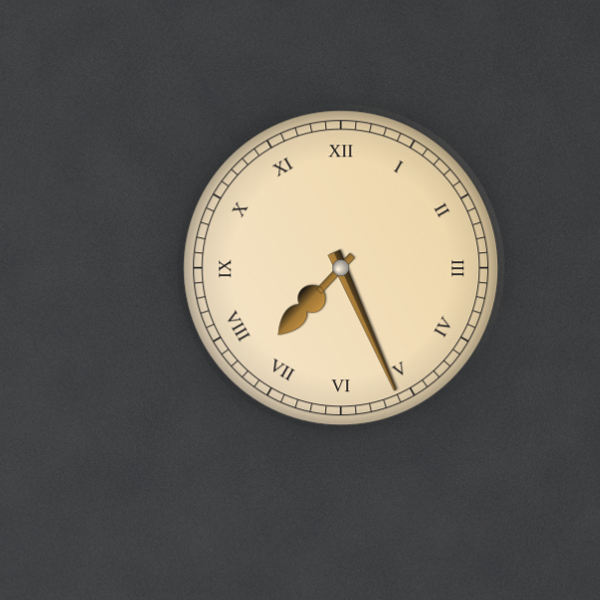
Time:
h=7 m=26
